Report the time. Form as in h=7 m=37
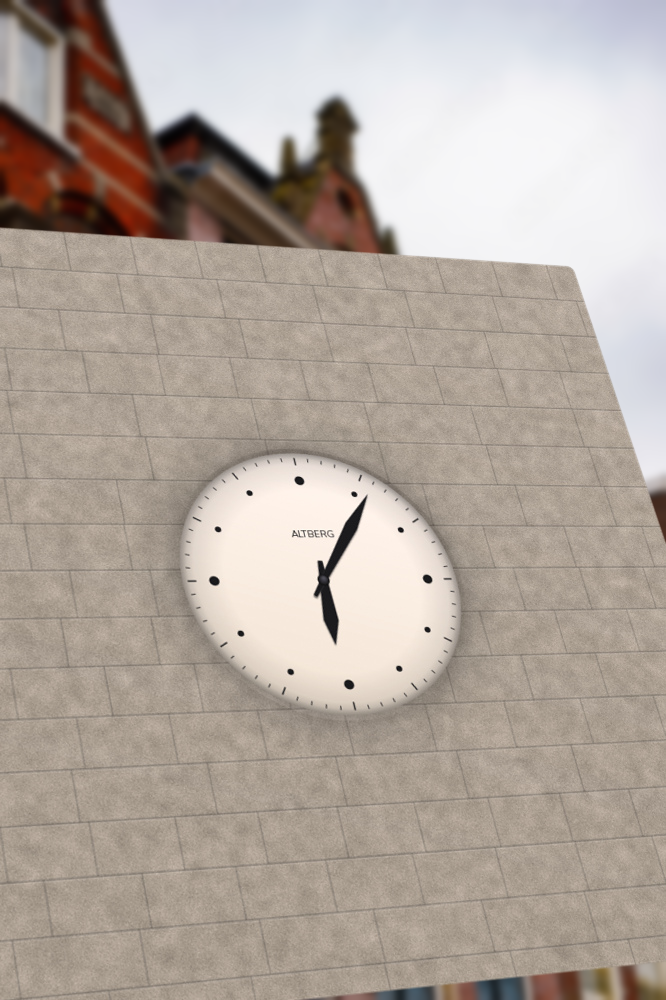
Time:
h=6 m=6
